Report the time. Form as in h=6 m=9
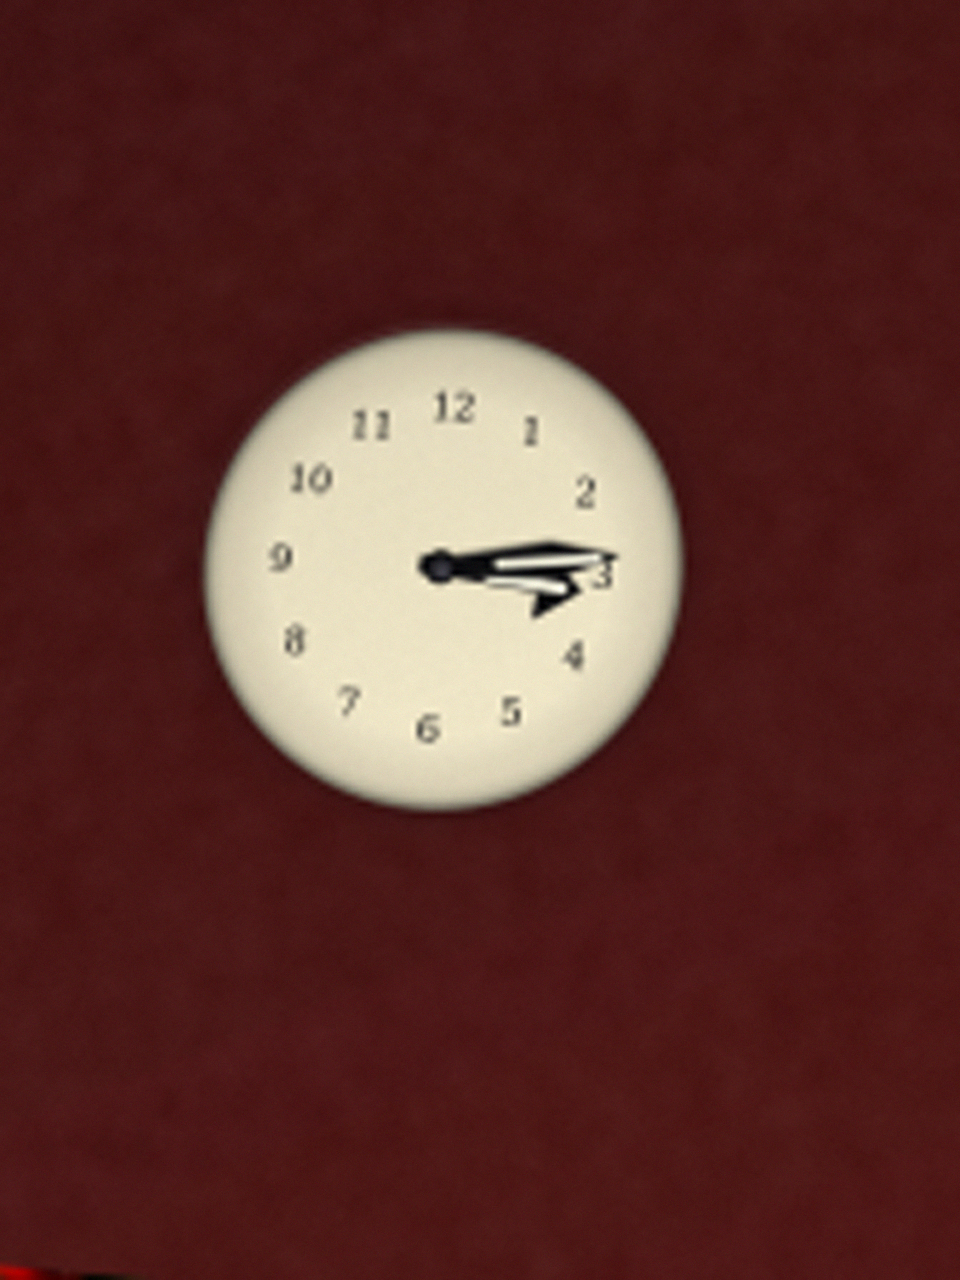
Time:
h=3 m=14
